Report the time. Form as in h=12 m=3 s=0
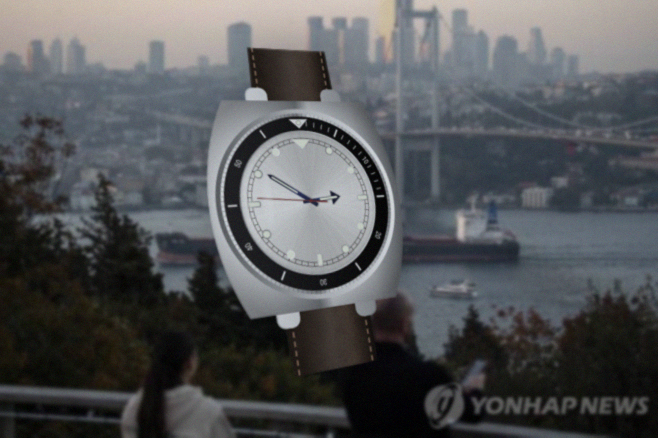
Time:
h=2 m=50 s=46
